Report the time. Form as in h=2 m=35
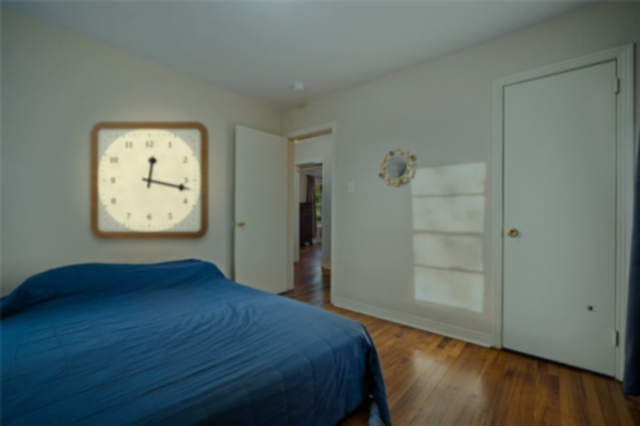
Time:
h=12 m=17
